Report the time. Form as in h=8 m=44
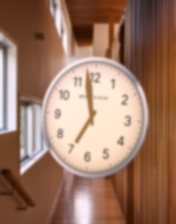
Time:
h=6 m=58
